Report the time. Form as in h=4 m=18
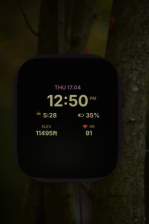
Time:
h=12 m=50
